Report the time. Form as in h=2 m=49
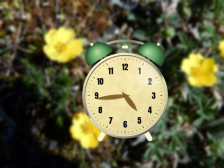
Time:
h=4 m=44
